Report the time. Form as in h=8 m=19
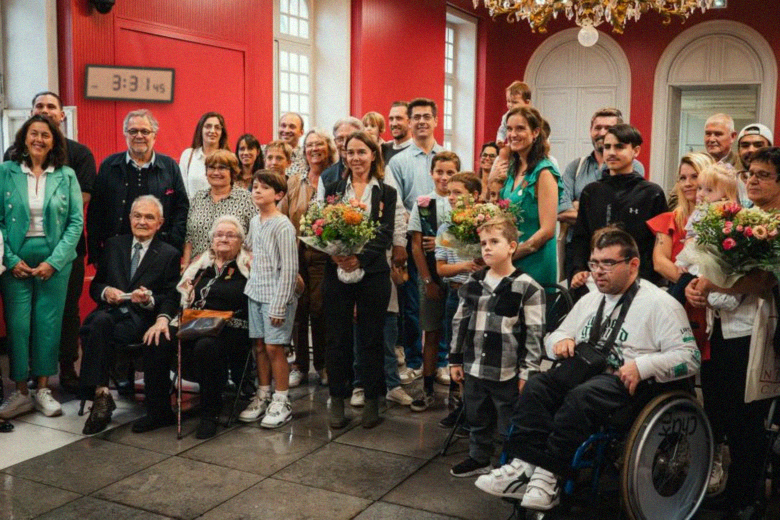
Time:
h=3 m=31
